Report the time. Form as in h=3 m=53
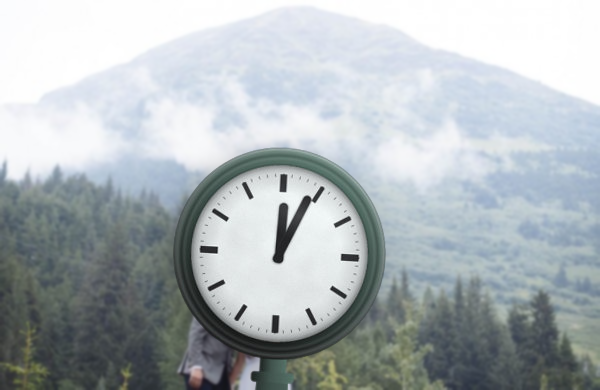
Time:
h=12 m=4
